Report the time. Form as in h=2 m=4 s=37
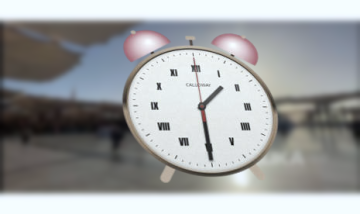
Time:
h=1 m=30 s=0
